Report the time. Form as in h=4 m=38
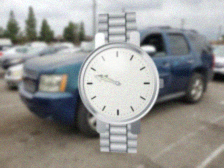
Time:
h=9 m=48
